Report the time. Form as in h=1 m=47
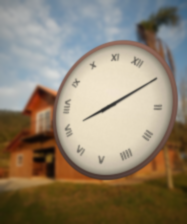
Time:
h=7 m=5
